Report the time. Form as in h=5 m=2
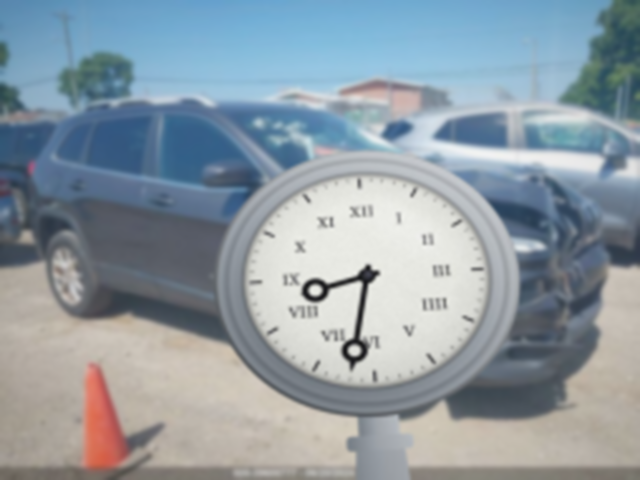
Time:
h=8 m=32
